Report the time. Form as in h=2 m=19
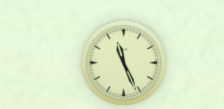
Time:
h=11 m=26
